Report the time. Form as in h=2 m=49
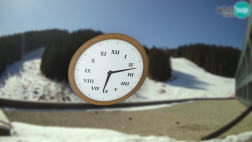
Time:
h=6 m=12
